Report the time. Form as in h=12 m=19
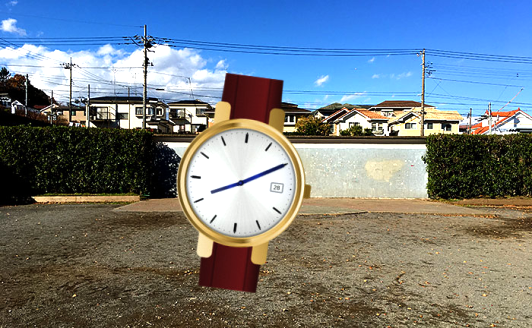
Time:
h=8 m=10
